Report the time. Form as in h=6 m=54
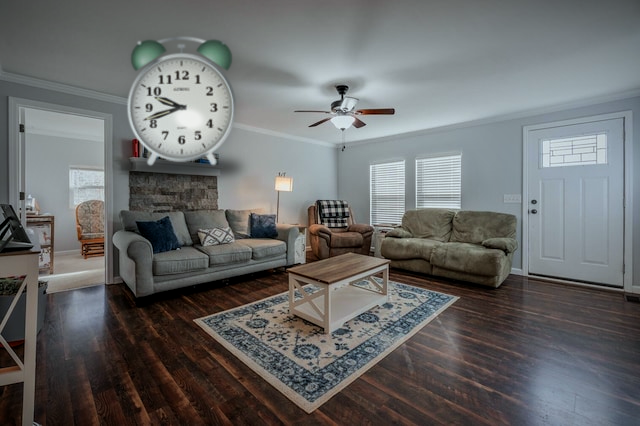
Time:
h=9 m=42
